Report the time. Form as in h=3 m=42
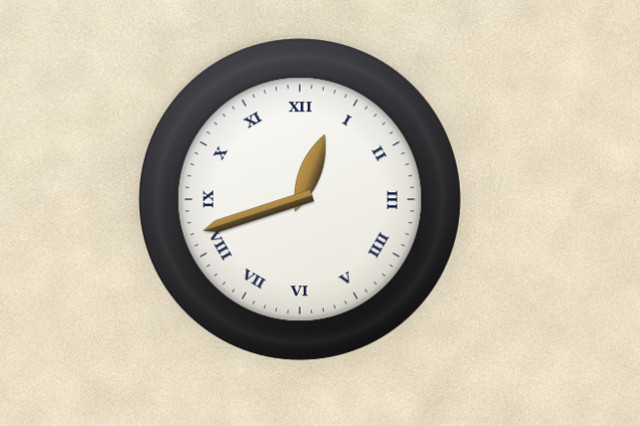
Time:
h=12 m=42
